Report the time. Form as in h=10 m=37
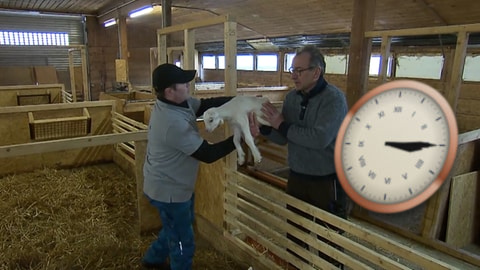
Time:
h=3 m=15
